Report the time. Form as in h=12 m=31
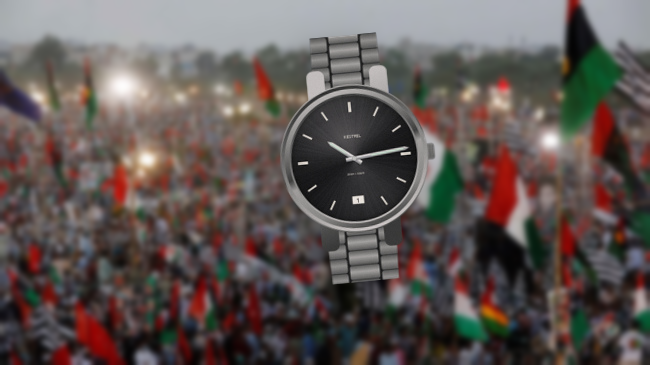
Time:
h=10 m=14
